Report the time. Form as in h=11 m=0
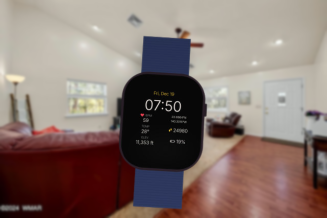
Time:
h=7 m=50
